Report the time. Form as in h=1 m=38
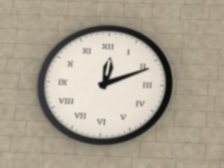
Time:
h=12 m=11
